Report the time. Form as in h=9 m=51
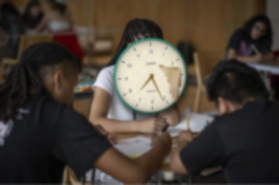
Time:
h=7 m=26
